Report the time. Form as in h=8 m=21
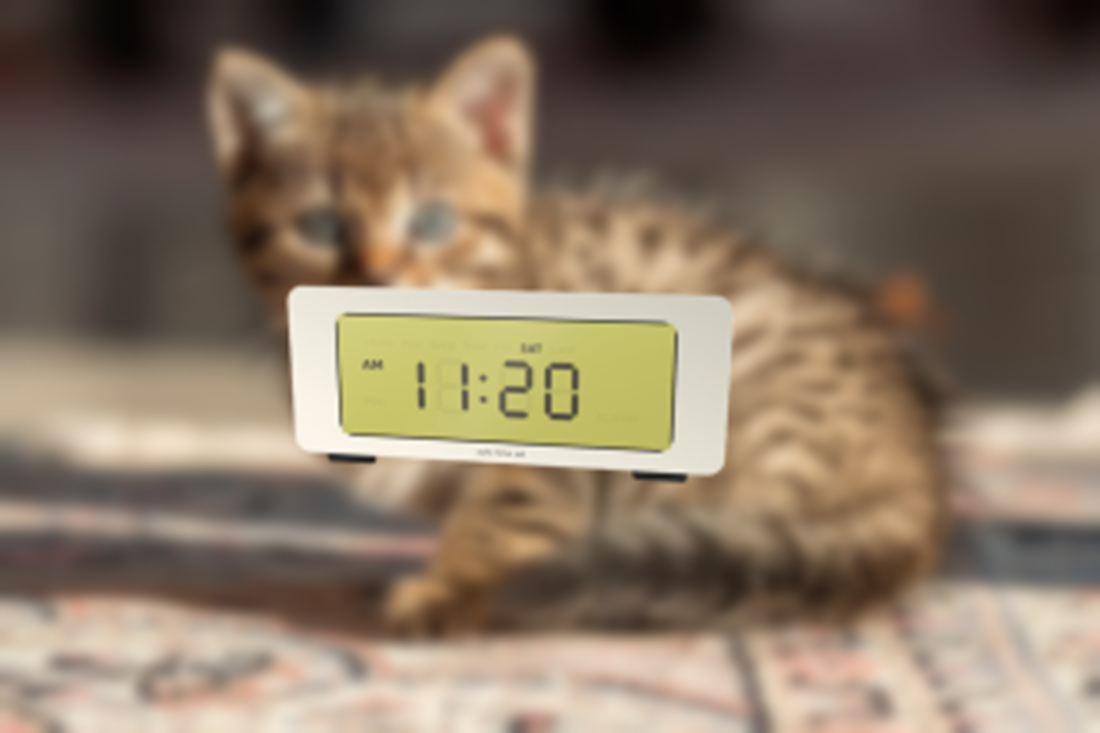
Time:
h=11 m=20
